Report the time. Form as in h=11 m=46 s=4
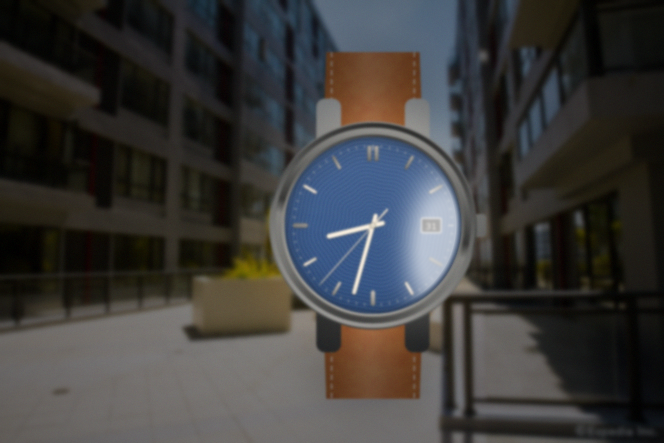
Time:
h=8 m=32 s=37
